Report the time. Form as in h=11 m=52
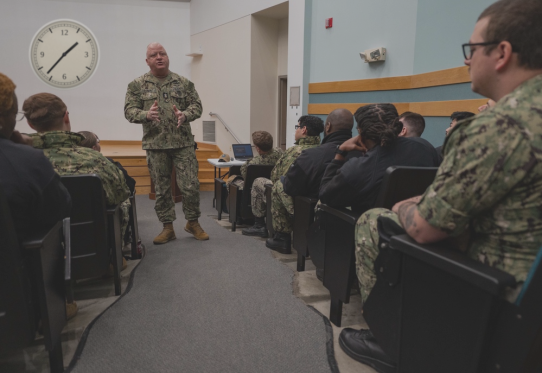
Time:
h=1 m=37
